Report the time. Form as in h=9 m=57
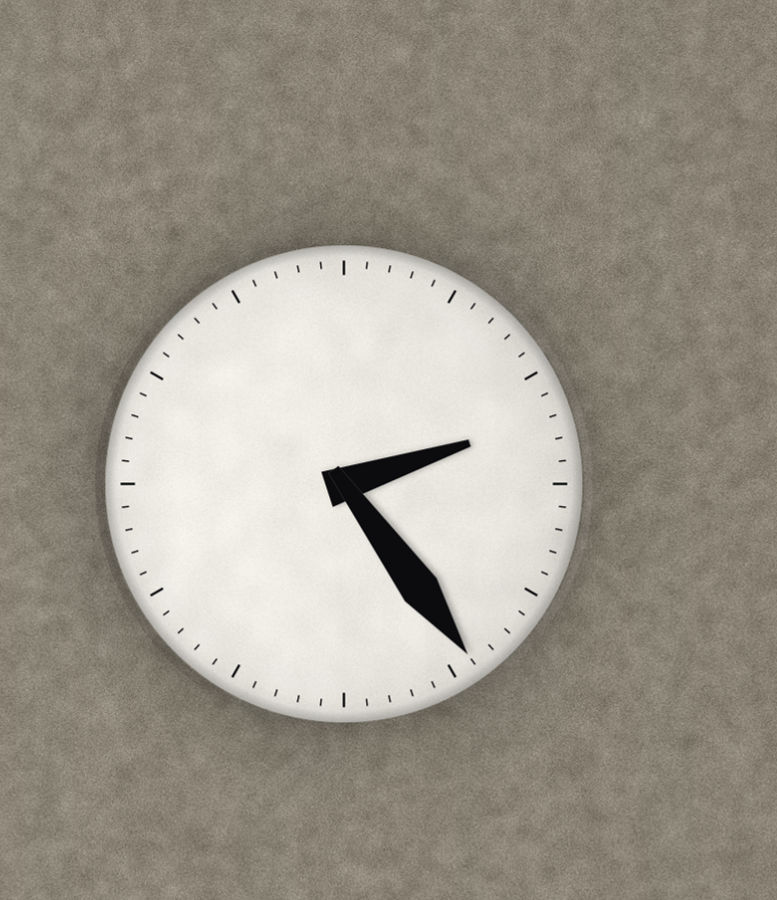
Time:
h=2 m=24
